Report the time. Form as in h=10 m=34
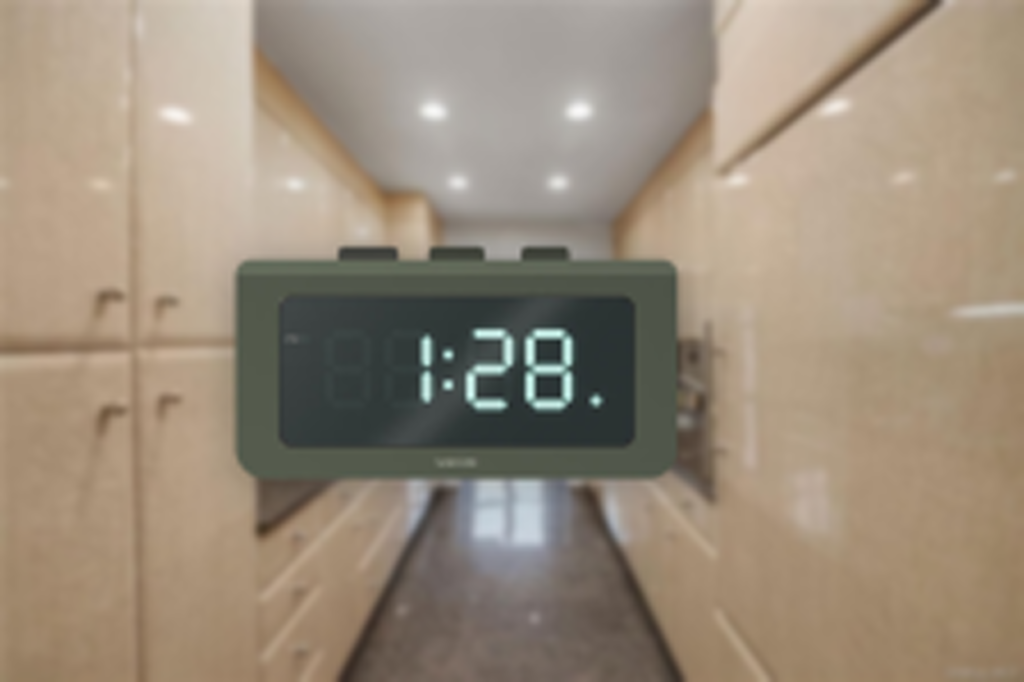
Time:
h=1 m=28
